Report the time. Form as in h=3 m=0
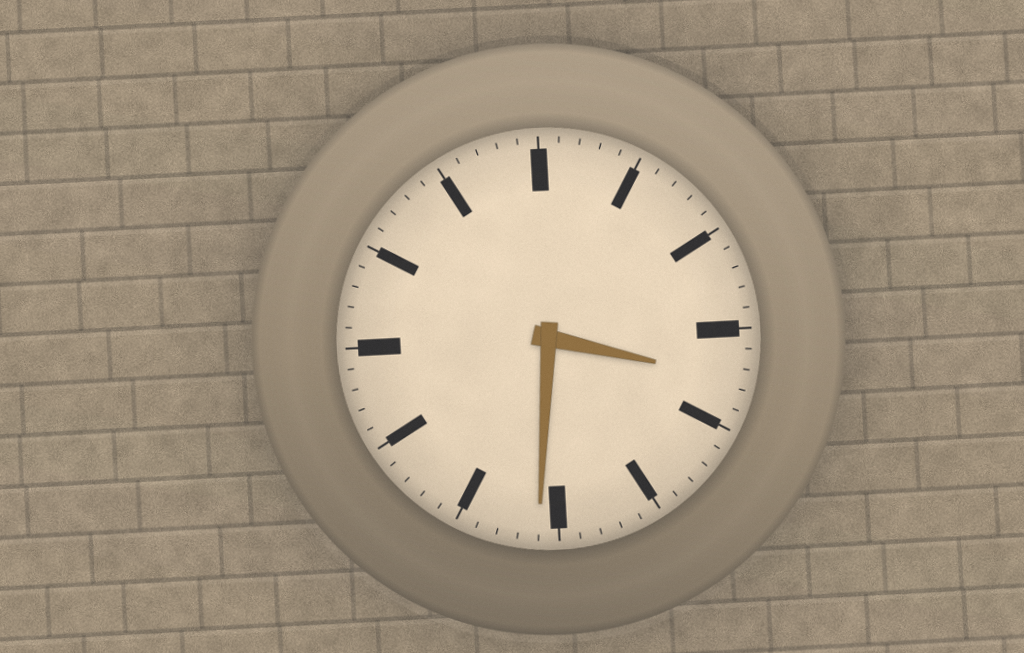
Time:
h=3 m=31
